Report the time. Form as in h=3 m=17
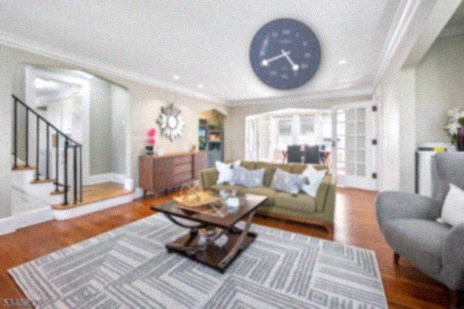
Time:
h=4 m=41
